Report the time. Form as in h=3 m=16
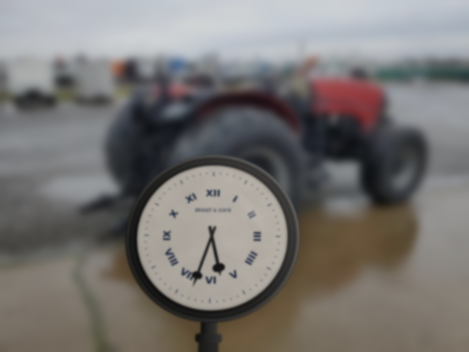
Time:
h=5 m=33
